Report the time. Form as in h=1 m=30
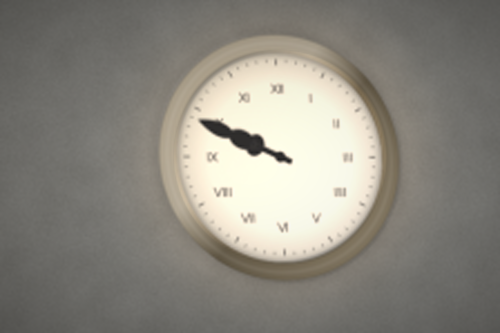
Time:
h=9 m=49
